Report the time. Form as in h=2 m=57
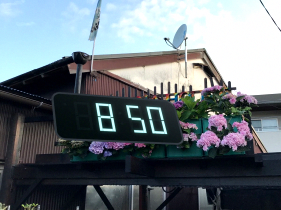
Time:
h=8 m=50
